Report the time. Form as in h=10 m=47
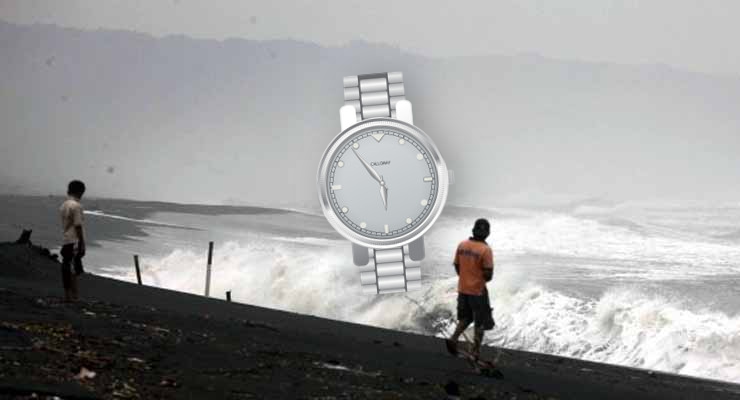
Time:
h=5 m=54
